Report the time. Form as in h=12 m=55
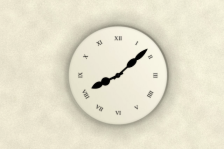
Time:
h=8 m=8
